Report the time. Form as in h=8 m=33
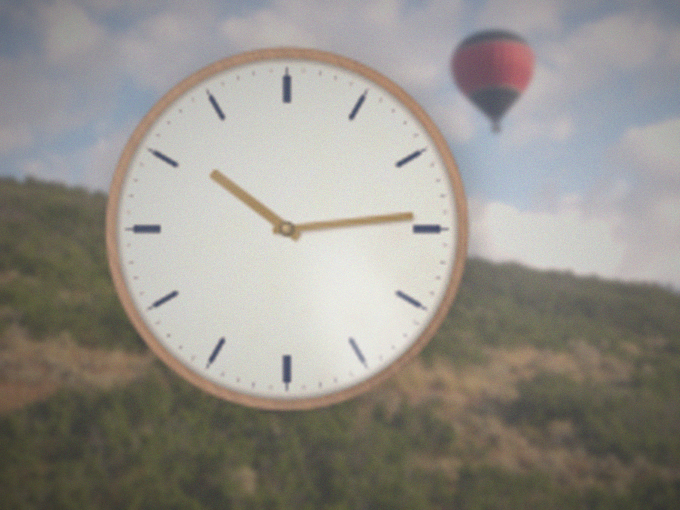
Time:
h=10 m=14
